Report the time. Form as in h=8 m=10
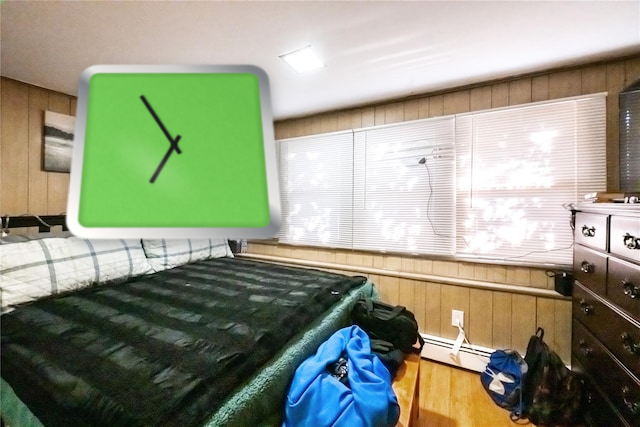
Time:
h=6 m=55
